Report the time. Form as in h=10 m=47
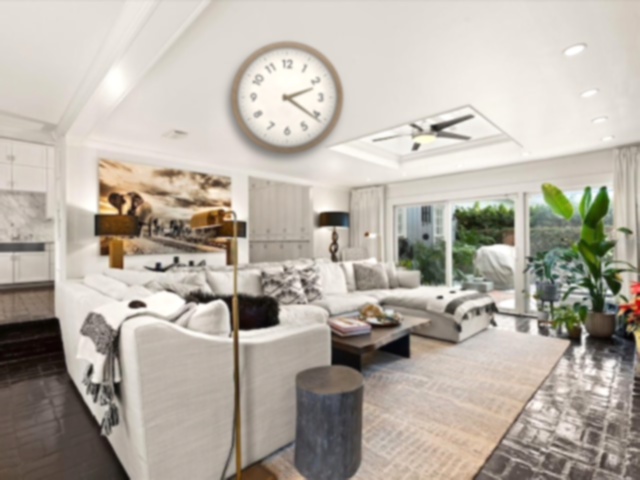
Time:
h=2 m=21
